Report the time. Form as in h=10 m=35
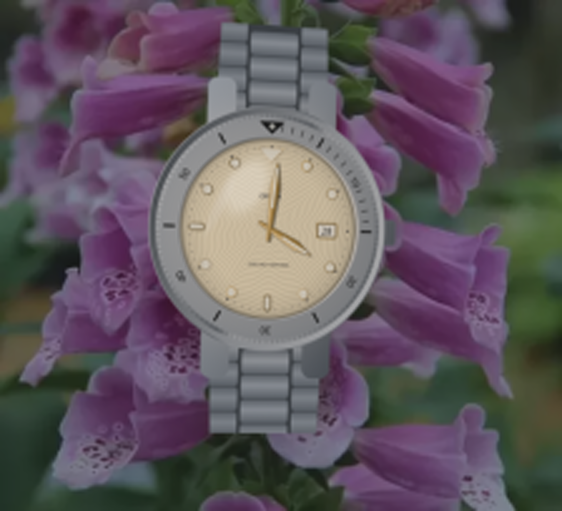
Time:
h=4 m=1
